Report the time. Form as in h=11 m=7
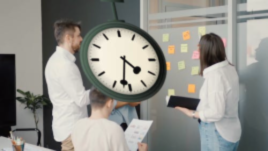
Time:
h=4 m=32
